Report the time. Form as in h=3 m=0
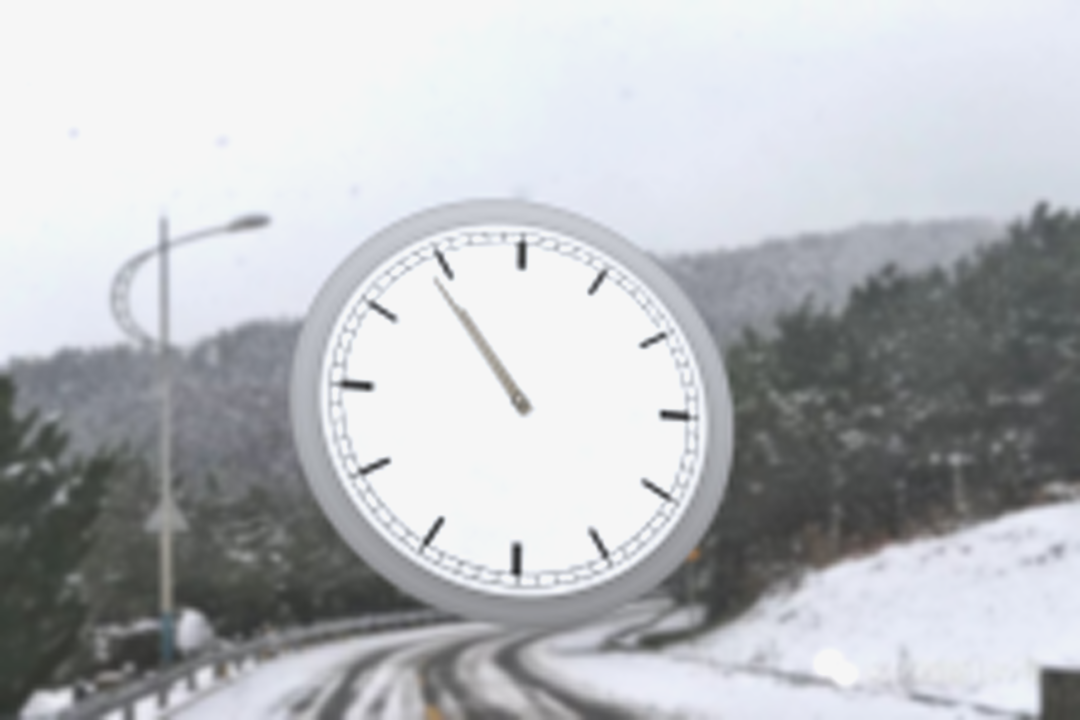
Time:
h=10 m=54
